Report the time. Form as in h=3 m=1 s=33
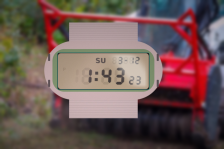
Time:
h=1 m=43 s=23
